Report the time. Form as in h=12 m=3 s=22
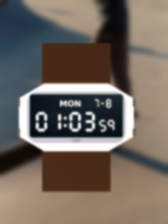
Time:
h=1 m=3 s=59
